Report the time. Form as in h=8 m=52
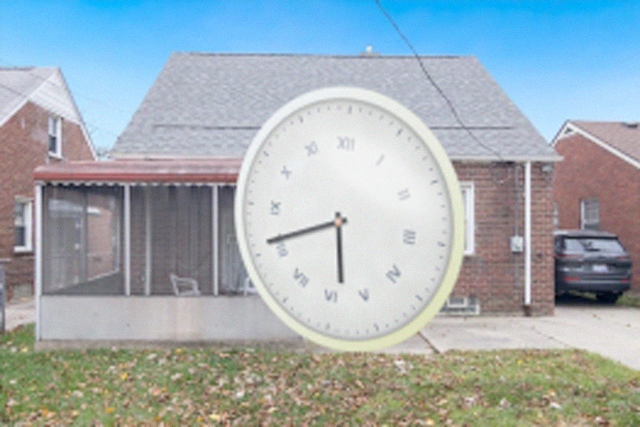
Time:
h=5 m=41
